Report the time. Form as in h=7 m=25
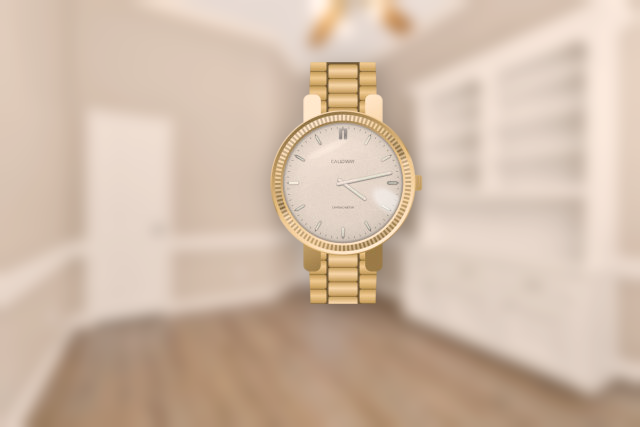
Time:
h=4 m=13
